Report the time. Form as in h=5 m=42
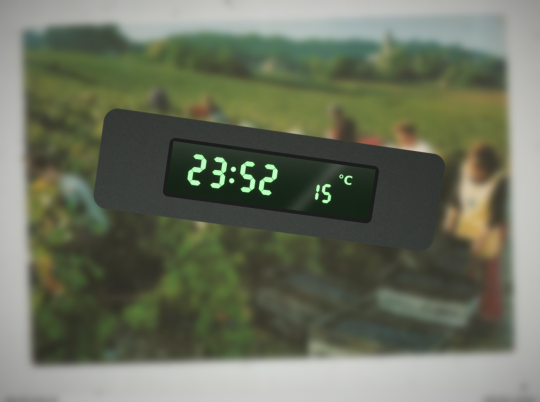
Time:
h=23 m=52
